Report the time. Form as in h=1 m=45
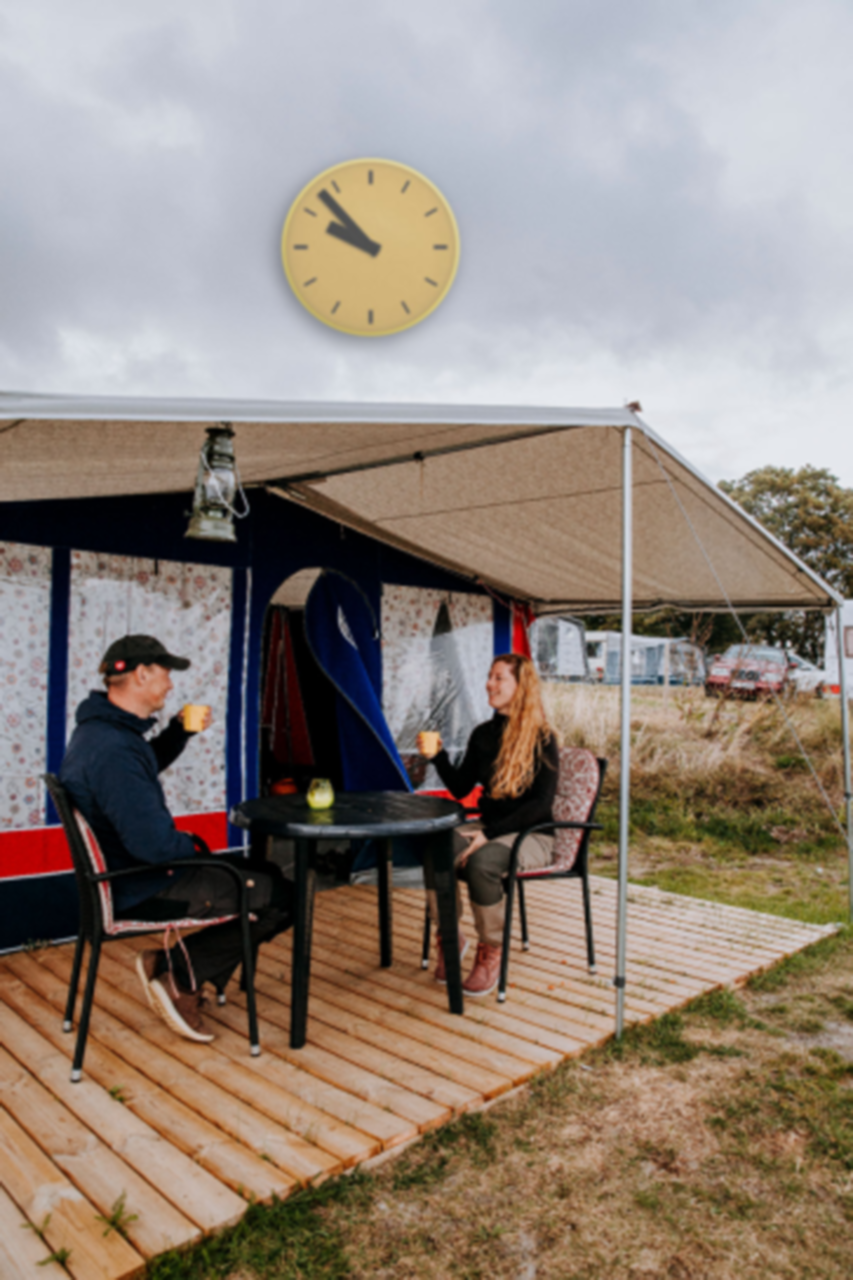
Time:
h=9 m=53
